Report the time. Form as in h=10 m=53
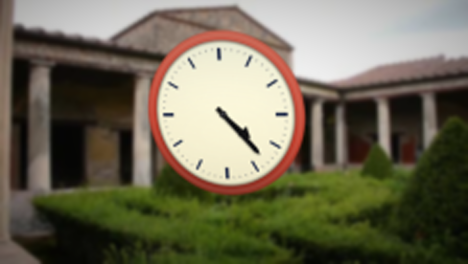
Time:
h=4 m=23
